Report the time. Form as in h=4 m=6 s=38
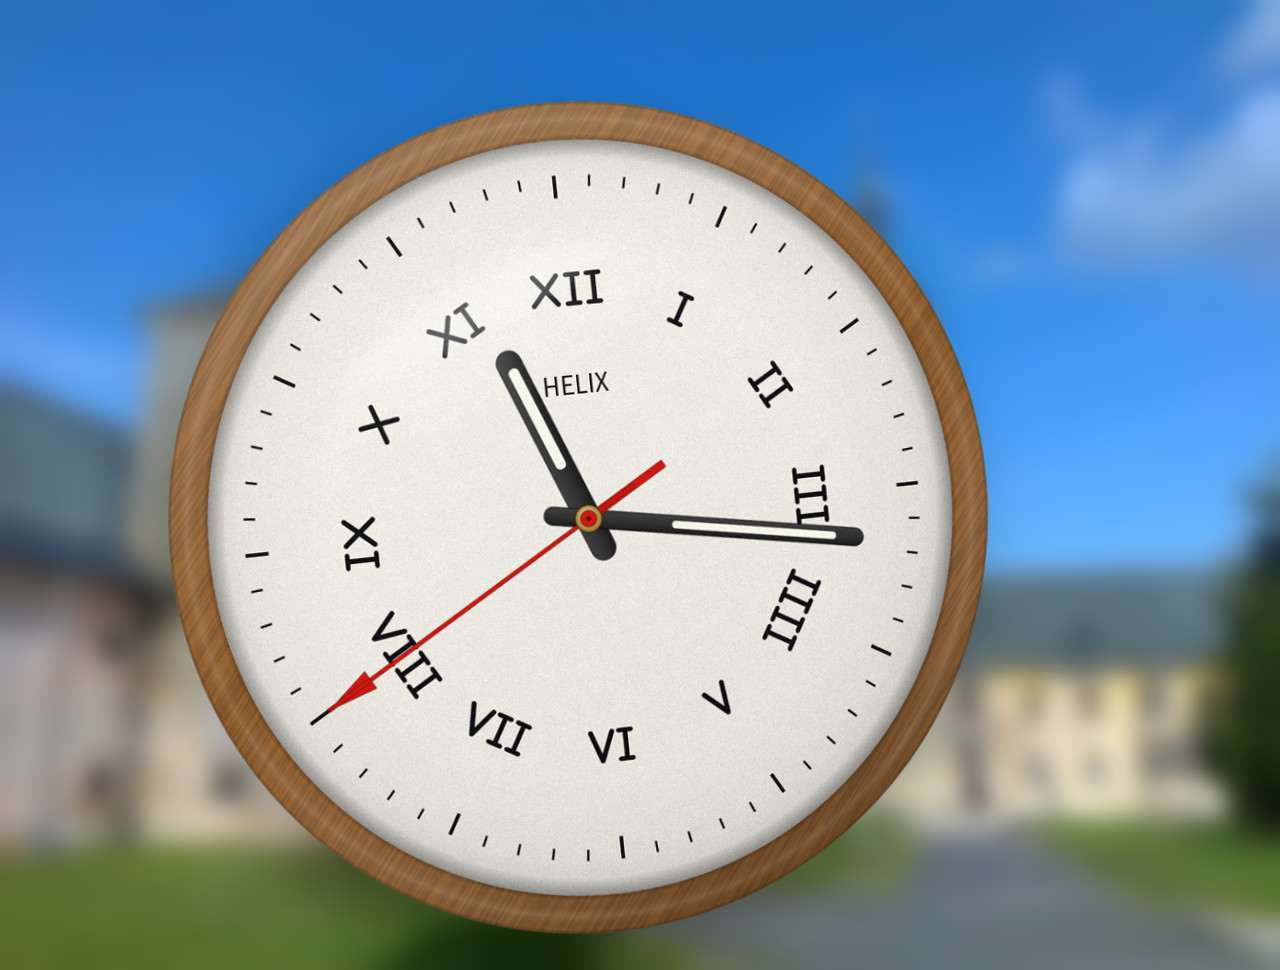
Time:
h=11 m=16 s=40
